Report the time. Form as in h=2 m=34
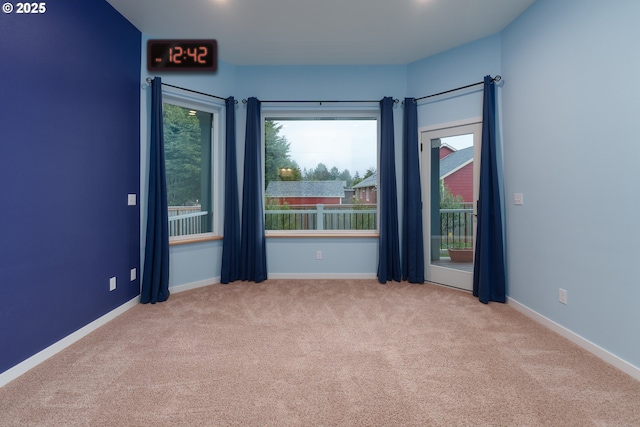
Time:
h=12 m=42
